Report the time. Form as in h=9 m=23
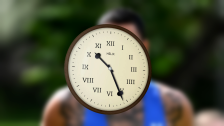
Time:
h=10 m=26
